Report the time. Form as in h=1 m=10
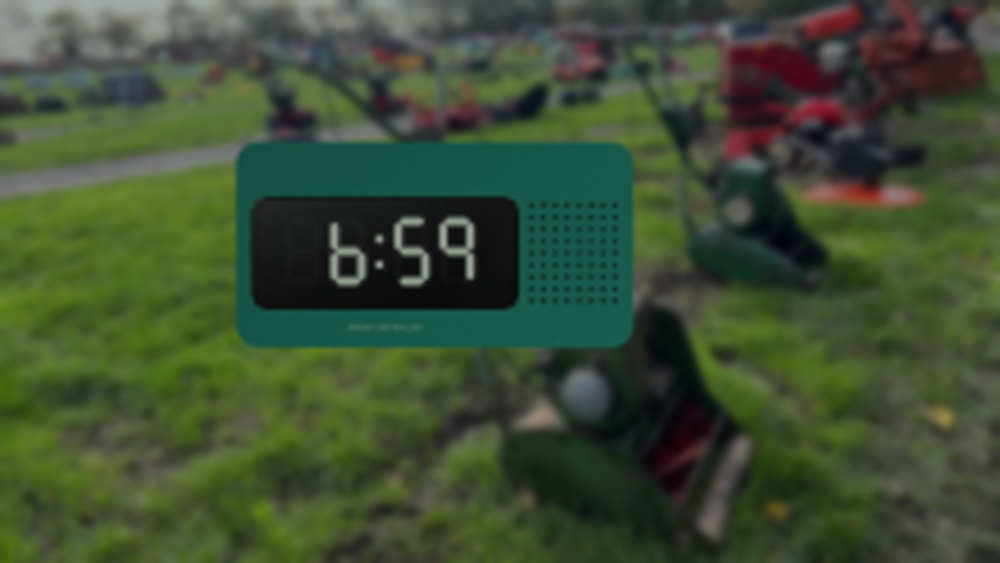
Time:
h=6 m=59
